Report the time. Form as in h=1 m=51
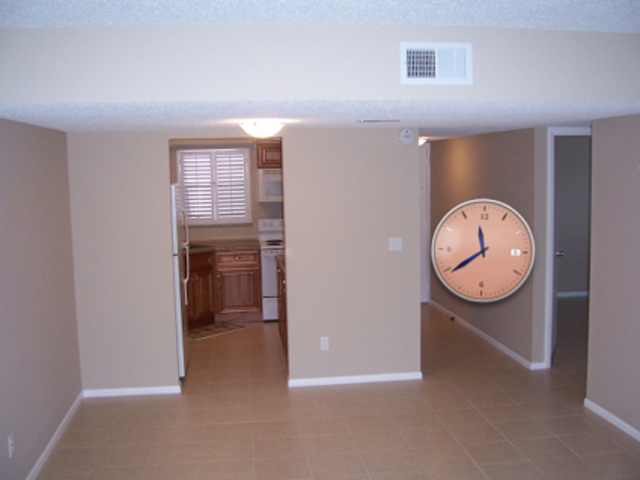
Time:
h=11 m=39
